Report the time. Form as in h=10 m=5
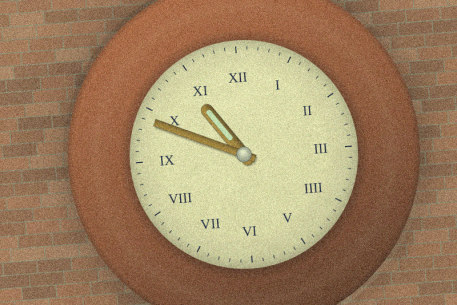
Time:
h=10 m=49
